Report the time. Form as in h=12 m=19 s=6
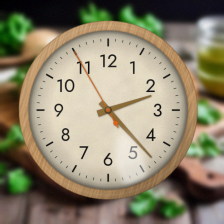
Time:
h=2 m=22 s=55
